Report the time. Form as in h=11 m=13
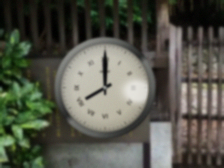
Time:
h=8 m=0
